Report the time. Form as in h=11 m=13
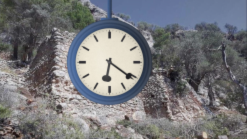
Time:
h=6 m=21
